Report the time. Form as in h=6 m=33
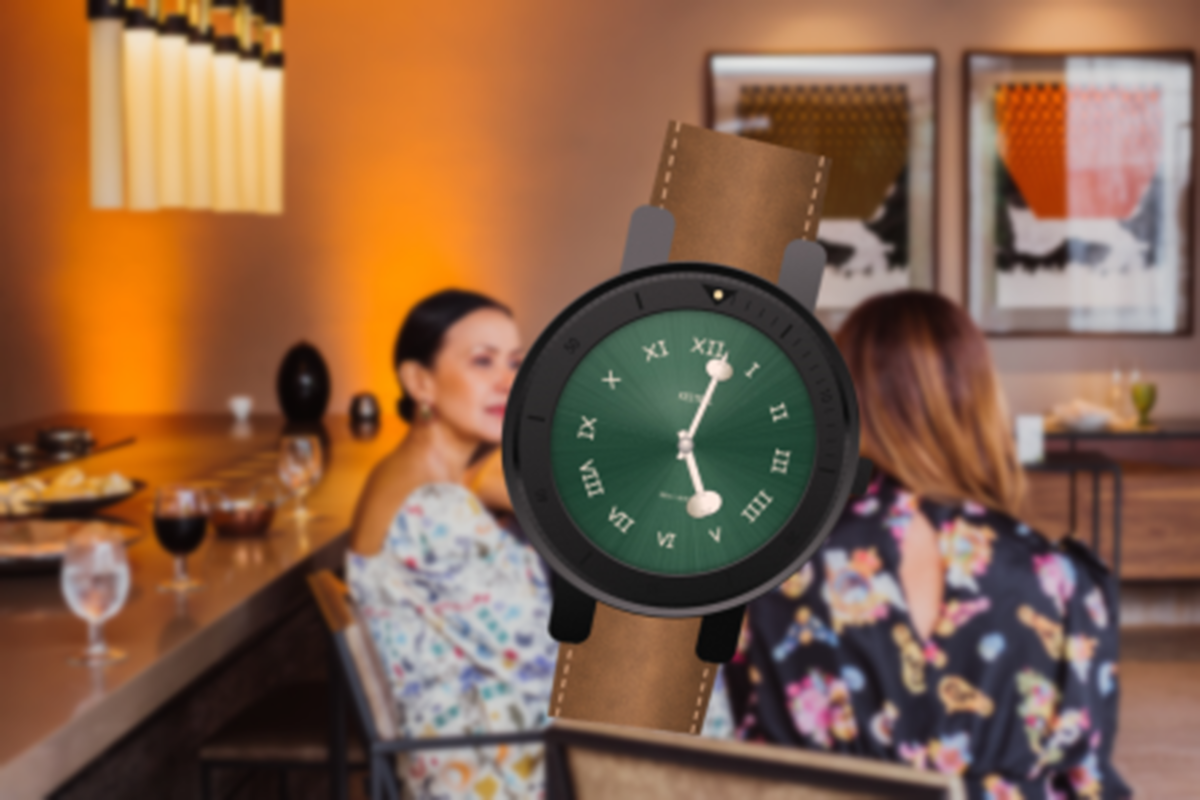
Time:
h=5 m=2
